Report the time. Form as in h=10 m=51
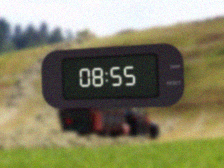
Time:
h=8 m=55
